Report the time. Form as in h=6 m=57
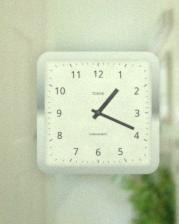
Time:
h=1 m=19
